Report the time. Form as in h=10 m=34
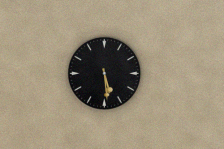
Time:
h=5 m=29
